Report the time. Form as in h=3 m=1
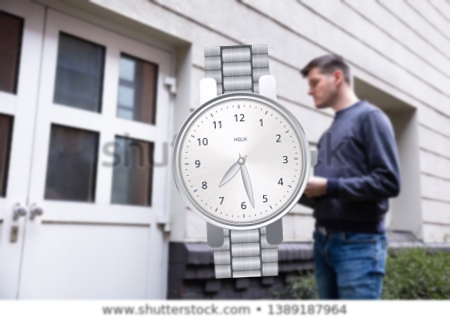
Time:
h=7 m=28
